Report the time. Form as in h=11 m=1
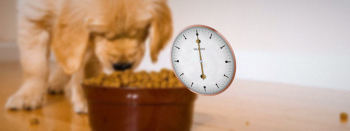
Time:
h=6 m=0
